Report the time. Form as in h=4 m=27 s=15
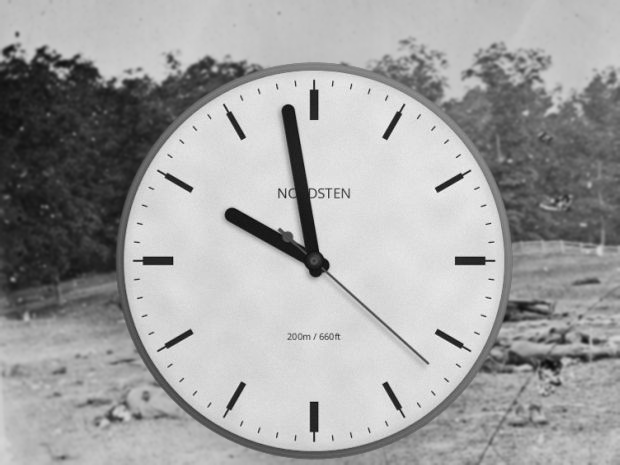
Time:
h=9 m=58 s=22
